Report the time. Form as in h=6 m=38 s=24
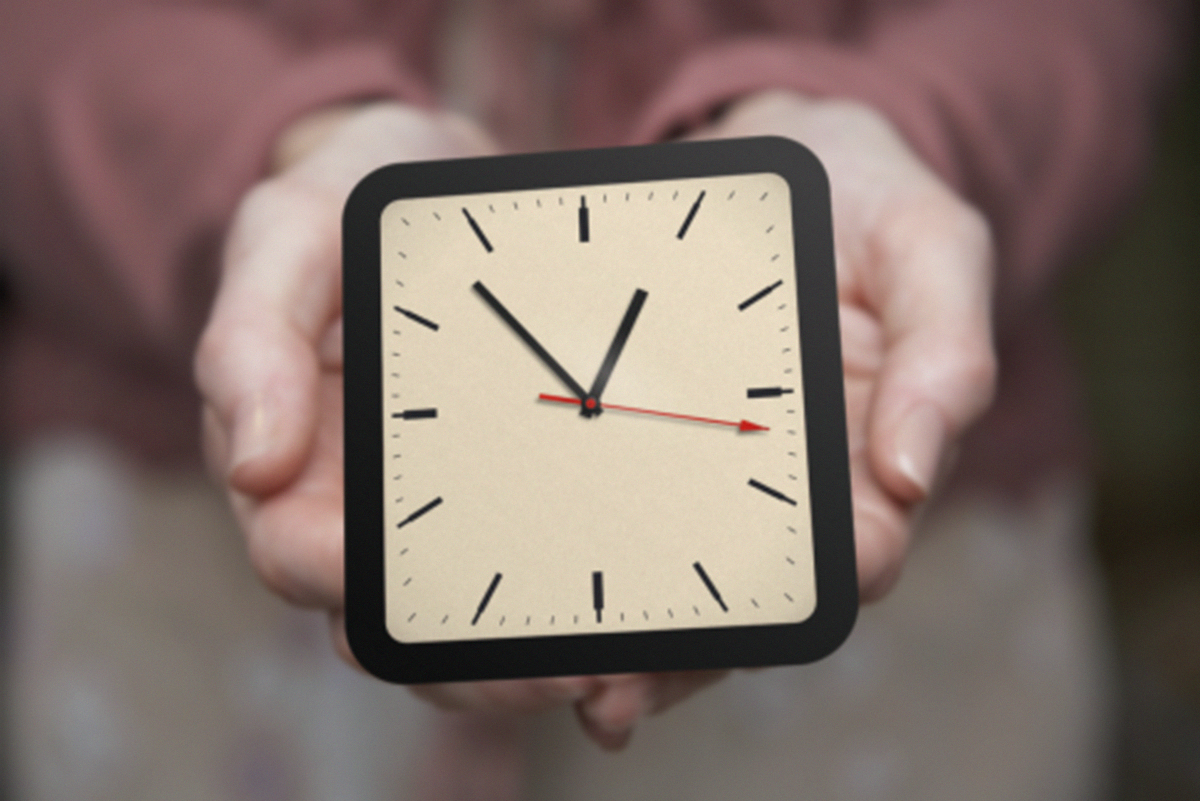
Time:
h=12 m=53 s=17
